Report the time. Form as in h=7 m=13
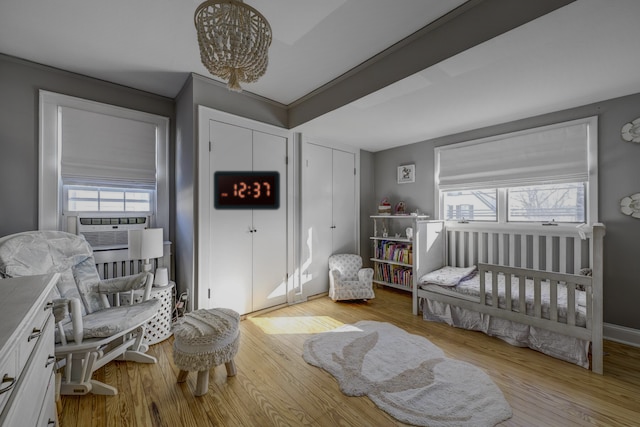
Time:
h=12 m=37
